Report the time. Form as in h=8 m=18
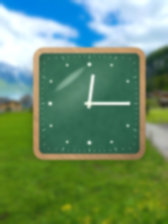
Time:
h=12 m=15
